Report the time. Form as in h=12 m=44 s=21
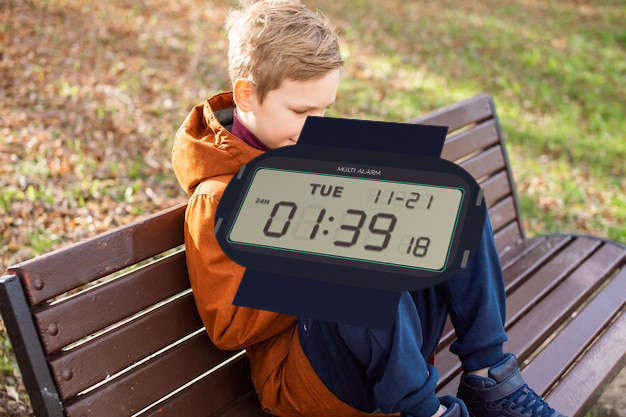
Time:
h=1 m=39 s=18
